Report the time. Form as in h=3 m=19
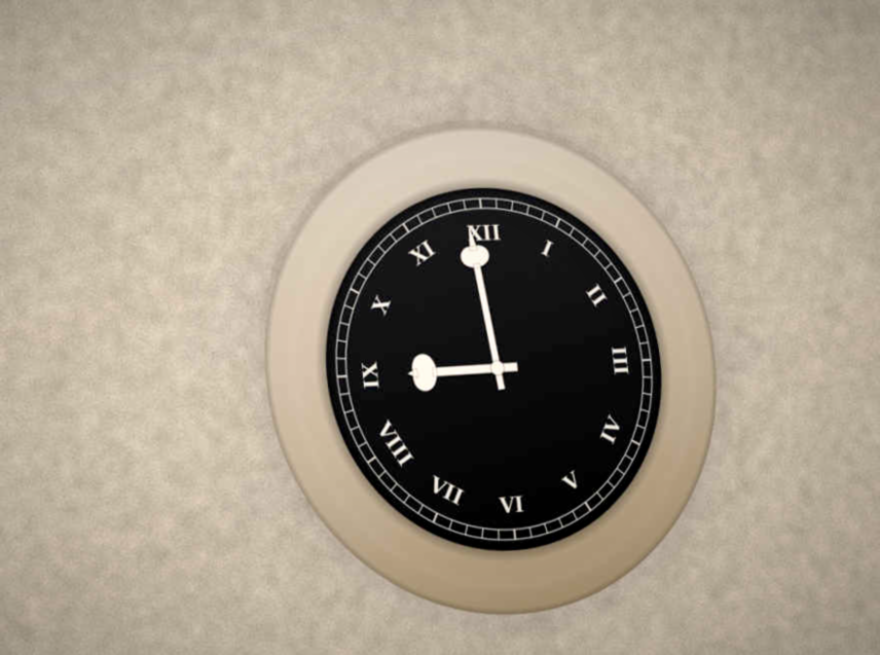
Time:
h=8 m=59
